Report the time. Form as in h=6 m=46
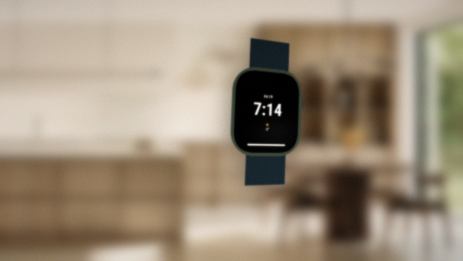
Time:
h=7 m=14
